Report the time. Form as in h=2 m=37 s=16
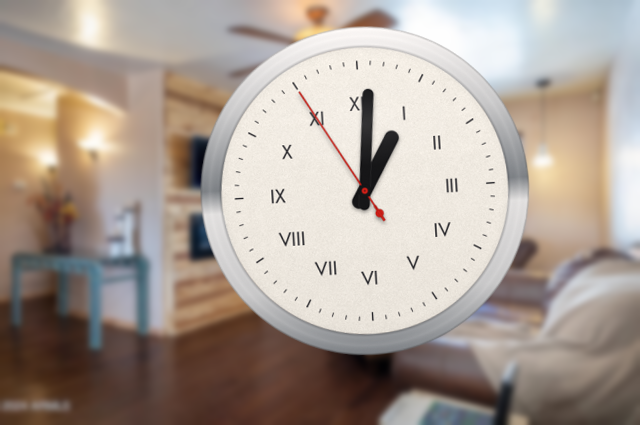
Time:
h=1 m=0 s=55
